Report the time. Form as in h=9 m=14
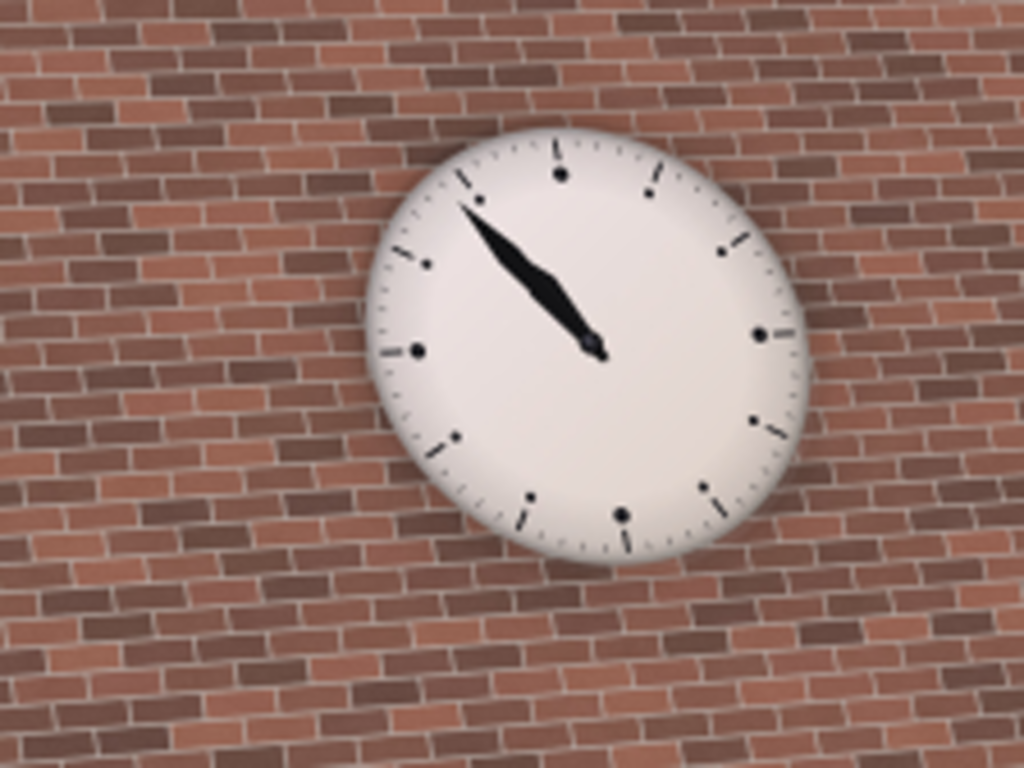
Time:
h=10 m=54
